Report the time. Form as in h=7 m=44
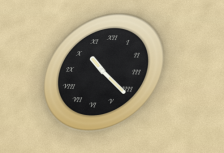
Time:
h=10 m=21
